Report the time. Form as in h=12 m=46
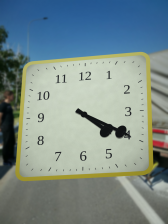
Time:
h=4 m=20
